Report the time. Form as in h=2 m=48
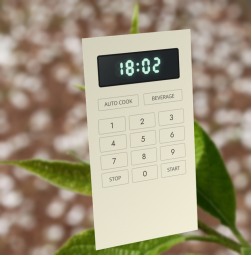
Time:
h=18 m=2
